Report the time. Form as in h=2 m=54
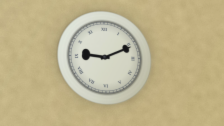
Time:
h=9 m=11
